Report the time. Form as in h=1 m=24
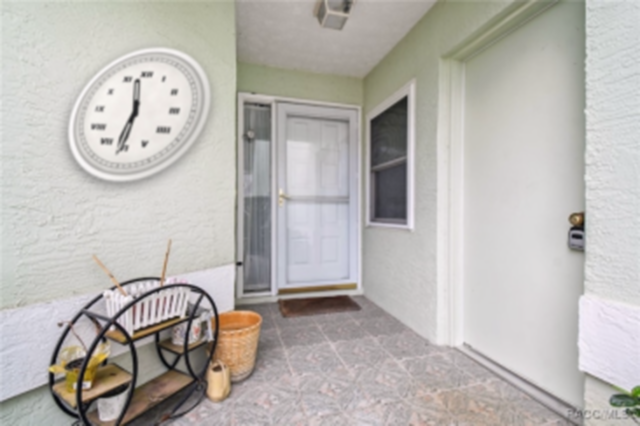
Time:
h=11 m=31
